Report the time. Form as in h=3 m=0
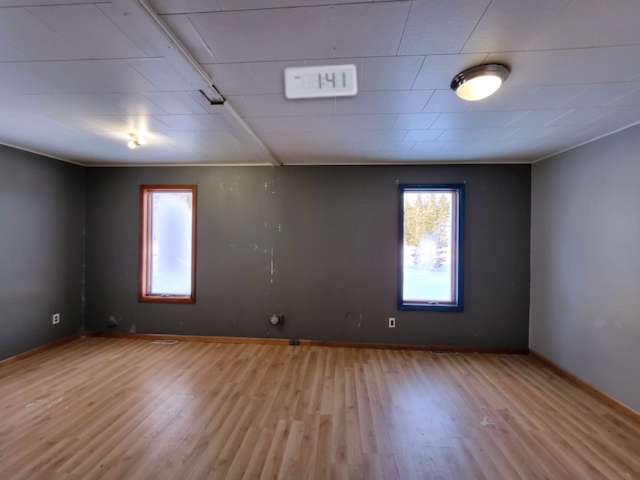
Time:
h=1 m=41
